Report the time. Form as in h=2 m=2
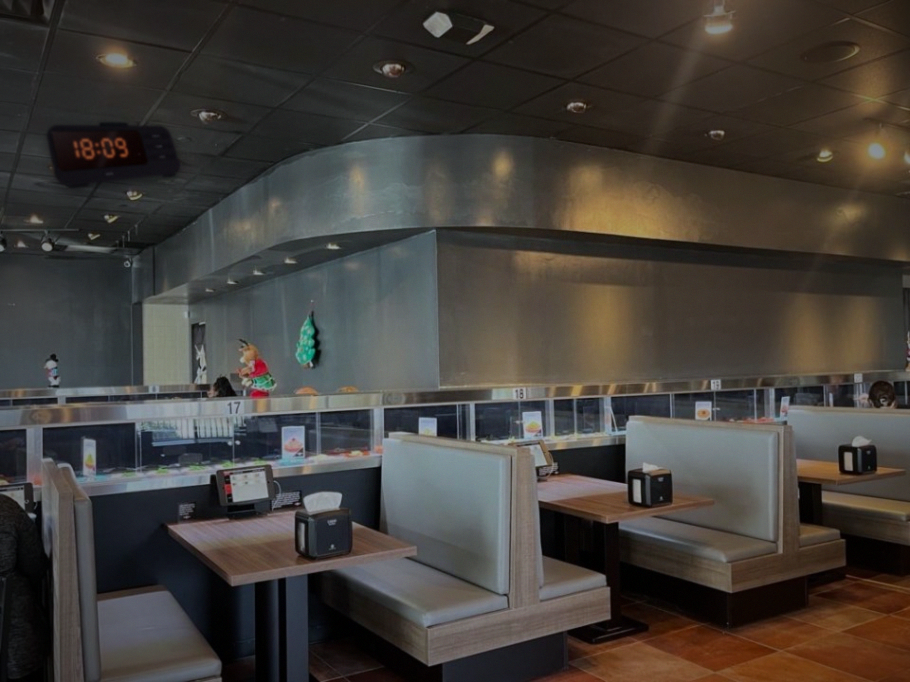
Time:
h=18 m=9
